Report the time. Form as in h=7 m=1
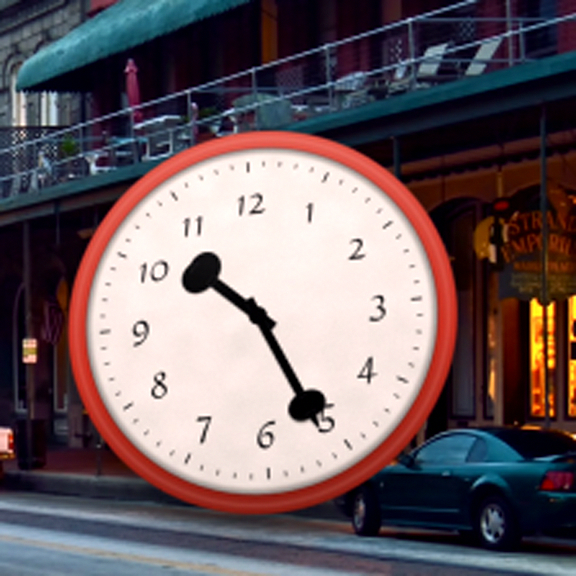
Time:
h=10 m=26
